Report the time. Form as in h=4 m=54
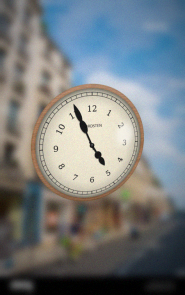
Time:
h=4 m=56
